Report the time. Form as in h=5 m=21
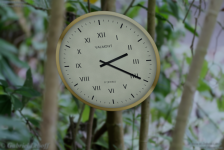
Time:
h=2 m=20
